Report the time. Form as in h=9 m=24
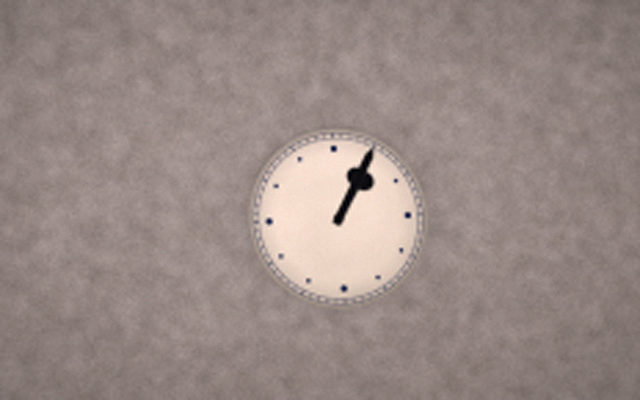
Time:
h=1 m=5
